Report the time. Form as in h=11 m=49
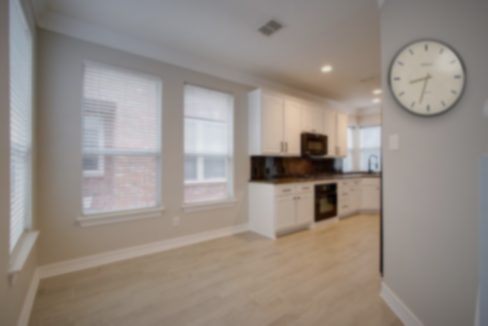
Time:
h=8 m=33
